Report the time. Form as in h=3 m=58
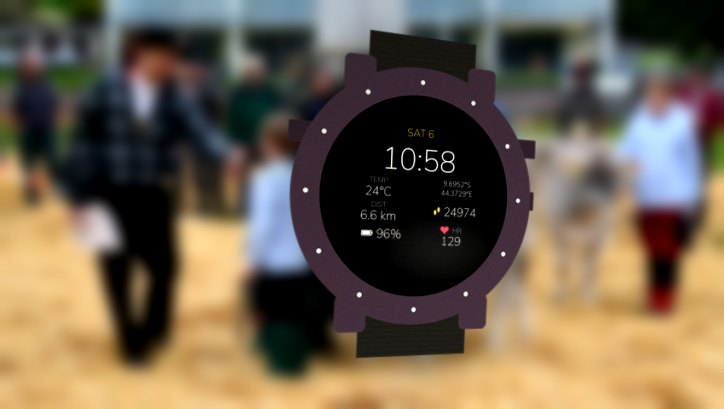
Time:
h=10 m=58
